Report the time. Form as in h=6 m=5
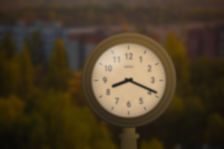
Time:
h=8 m=19
